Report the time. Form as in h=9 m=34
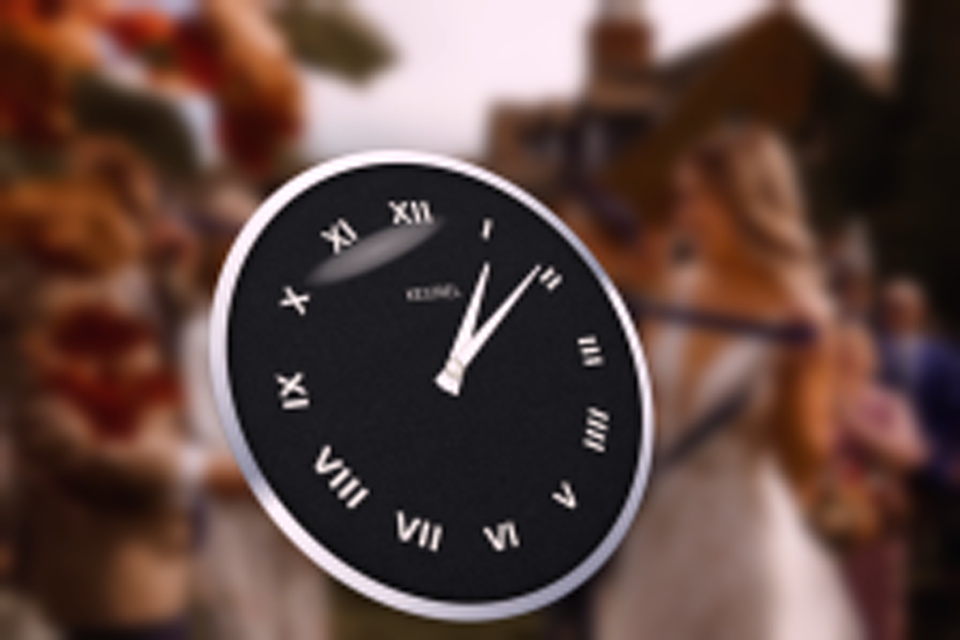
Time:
h=1 m=9
